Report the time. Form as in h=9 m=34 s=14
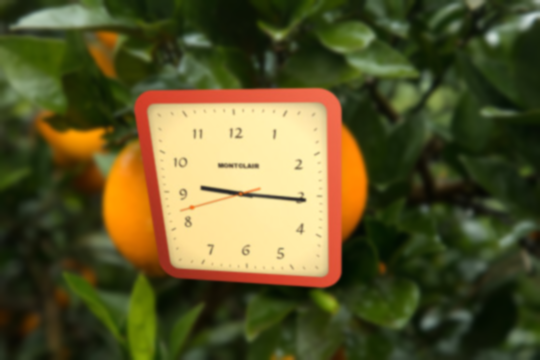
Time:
h=9 m=15 s=42
